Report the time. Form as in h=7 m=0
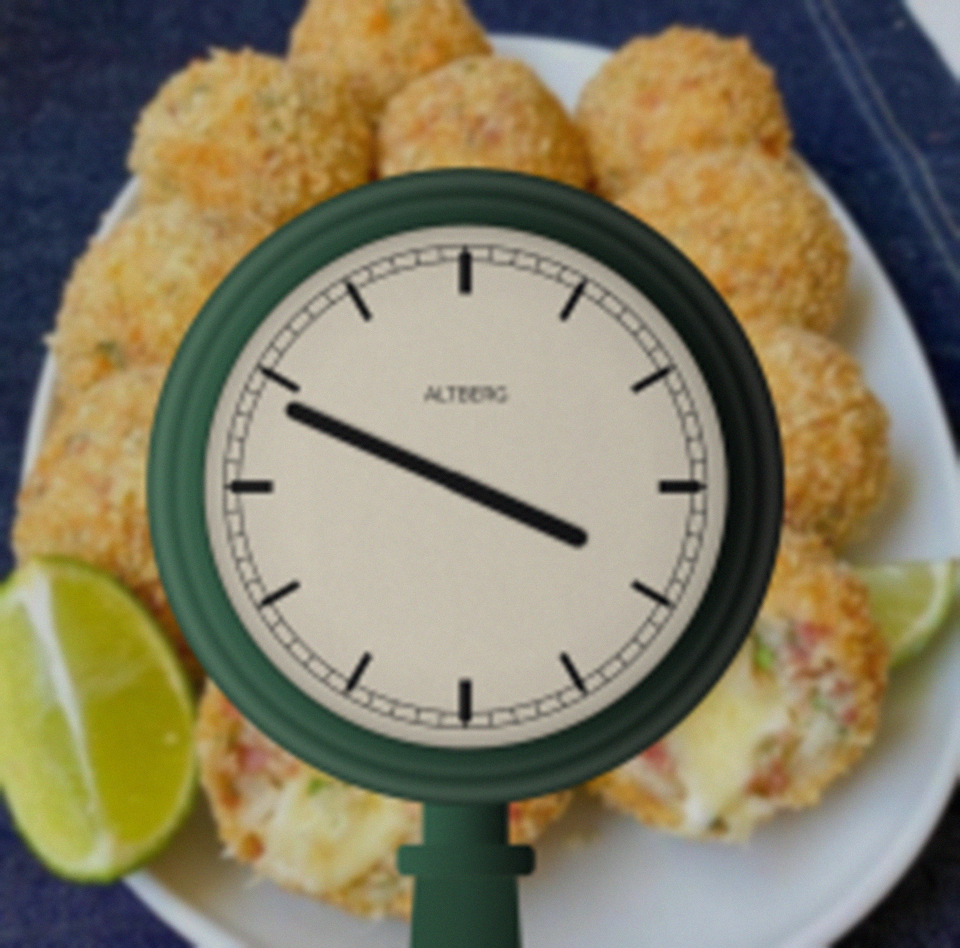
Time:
h=3 m=49
